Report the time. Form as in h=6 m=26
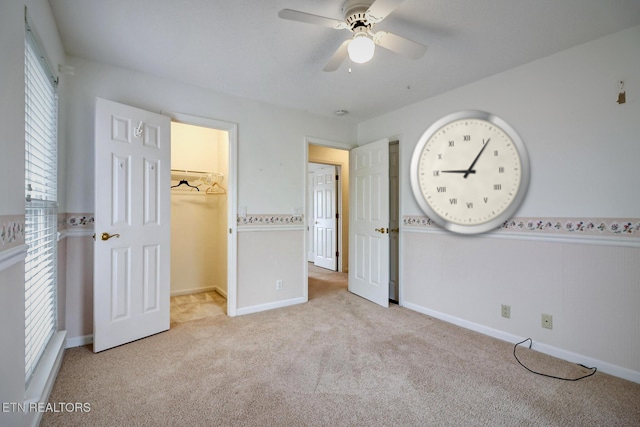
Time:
h=9 m=6
